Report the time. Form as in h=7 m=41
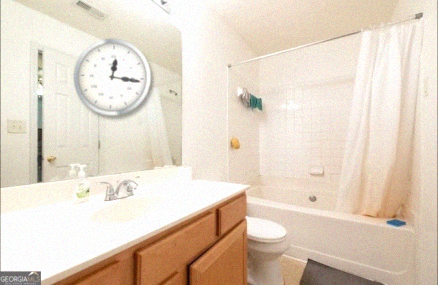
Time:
h=12 m=16
